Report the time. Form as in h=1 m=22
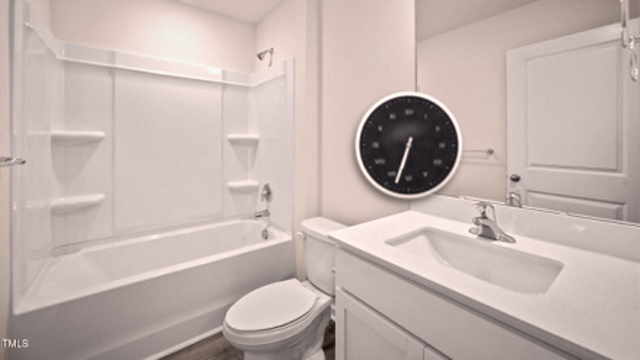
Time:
h=6 m=33
